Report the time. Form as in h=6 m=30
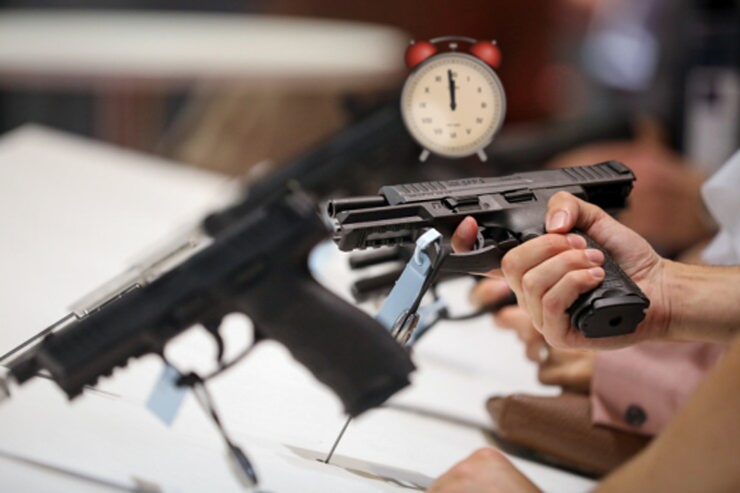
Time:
h=11 m=59
